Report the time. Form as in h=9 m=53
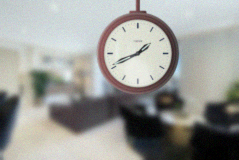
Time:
h=1 m=41
